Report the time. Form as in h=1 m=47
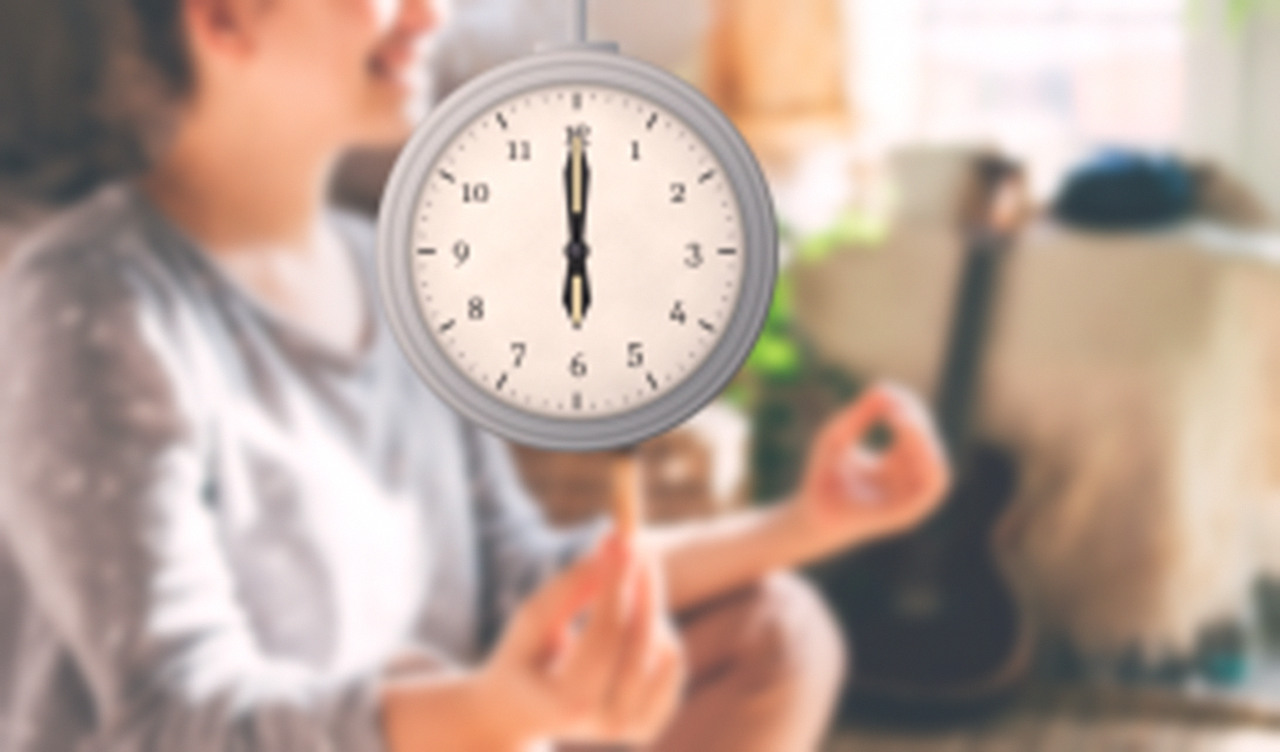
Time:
h=6 m=0
